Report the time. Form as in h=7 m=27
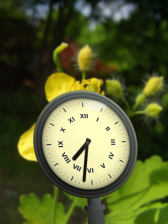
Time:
h=7 m=32
